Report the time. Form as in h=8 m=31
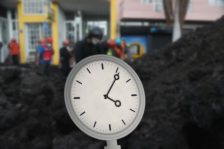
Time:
h=4 m=6
